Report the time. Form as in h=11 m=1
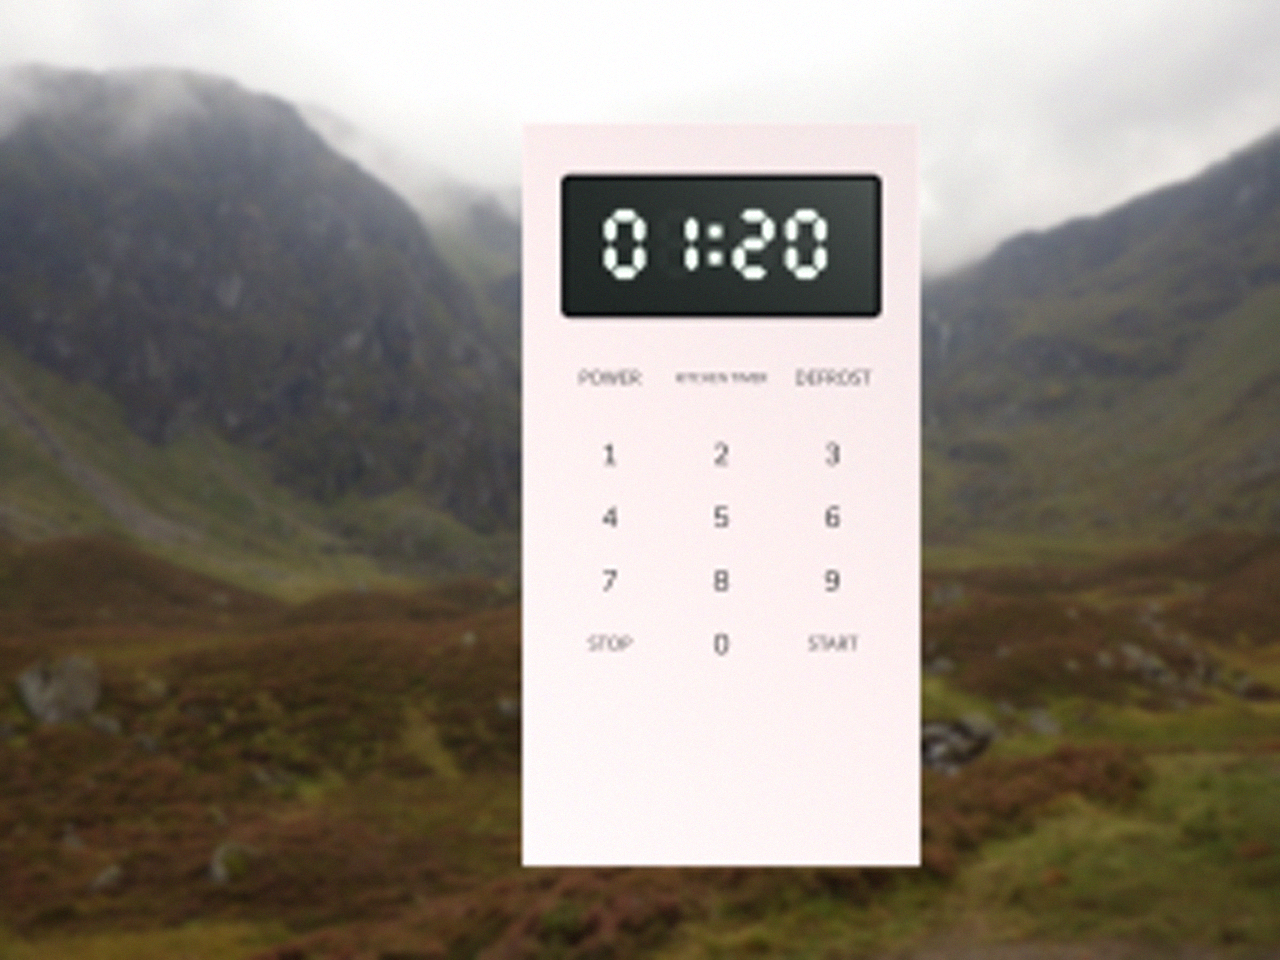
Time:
h=1 m=20
